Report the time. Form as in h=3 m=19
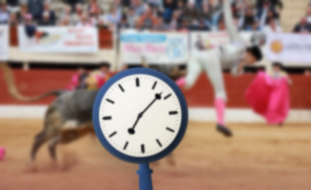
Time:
h=7 m=8
